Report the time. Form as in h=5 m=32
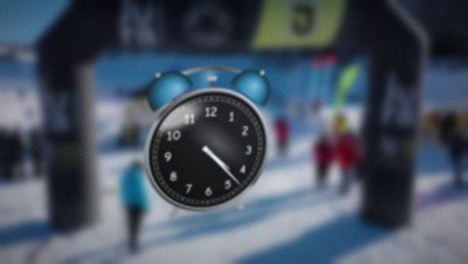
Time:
h=4 m=23
